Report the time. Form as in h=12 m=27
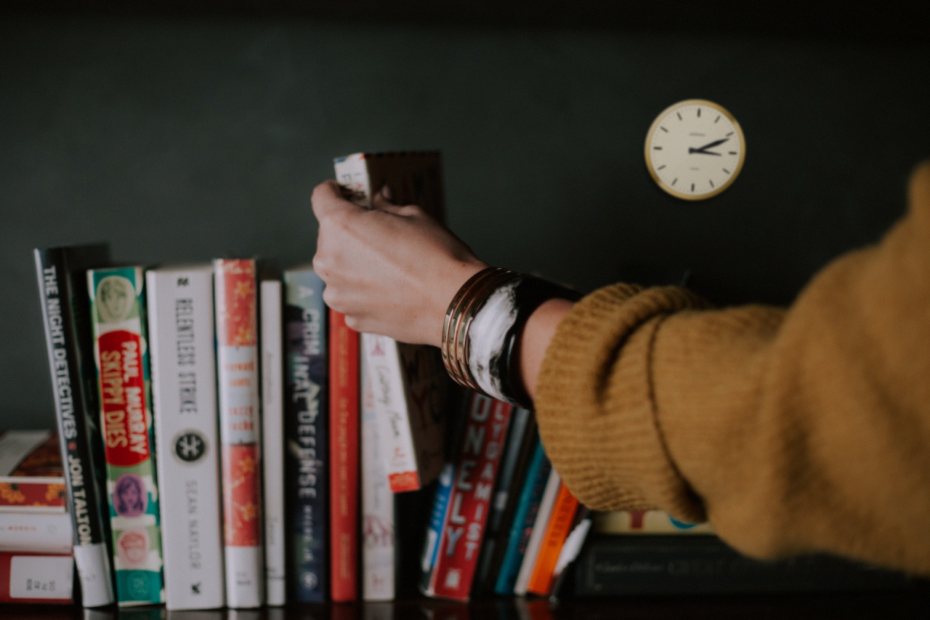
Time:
h=3 m=11
